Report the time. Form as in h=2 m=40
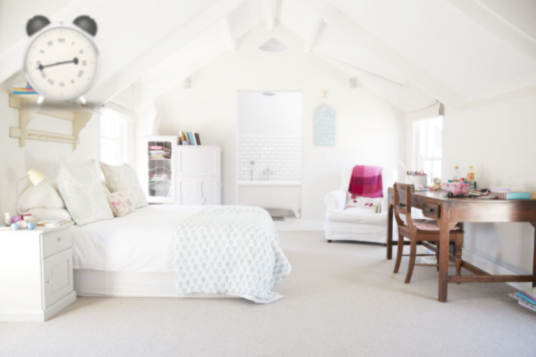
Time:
h=2 m=43
